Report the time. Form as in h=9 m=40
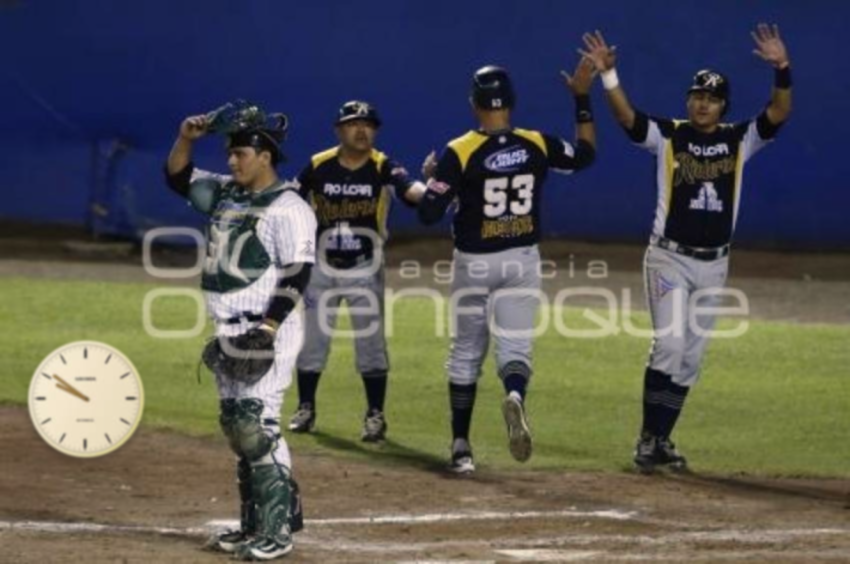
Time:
h=9 m=51
